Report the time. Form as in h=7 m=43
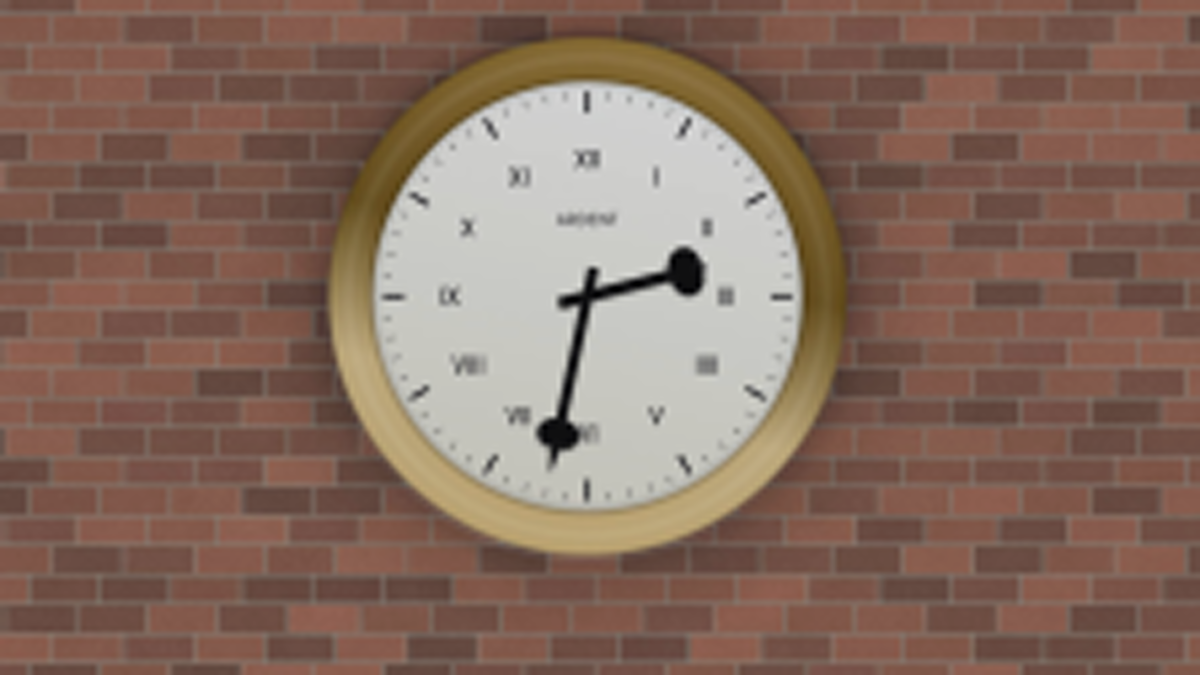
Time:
h=2 m=32
